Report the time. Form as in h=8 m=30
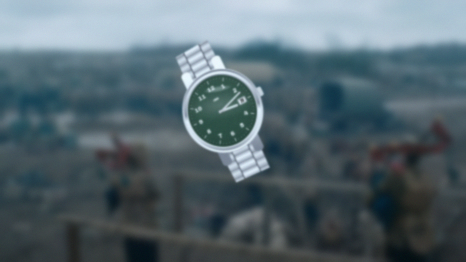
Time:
h=3 m=12
